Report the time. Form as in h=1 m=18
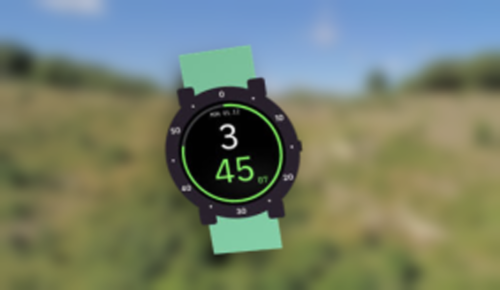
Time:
h=3 m=45
